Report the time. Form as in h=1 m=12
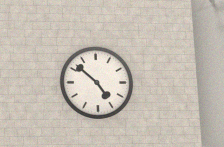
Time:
h=4 m=52
